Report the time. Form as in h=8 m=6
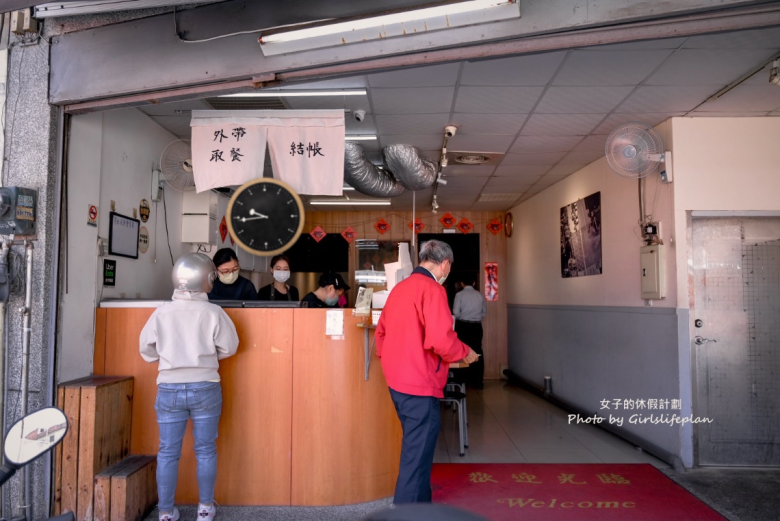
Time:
h=9 m=44
